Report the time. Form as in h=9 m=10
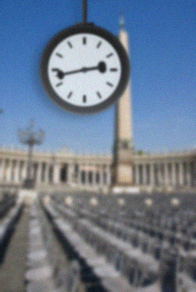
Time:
h=2 m=43
